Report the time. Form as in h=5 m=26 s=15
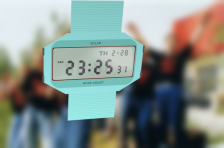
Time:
h=23 m=25 s=31
